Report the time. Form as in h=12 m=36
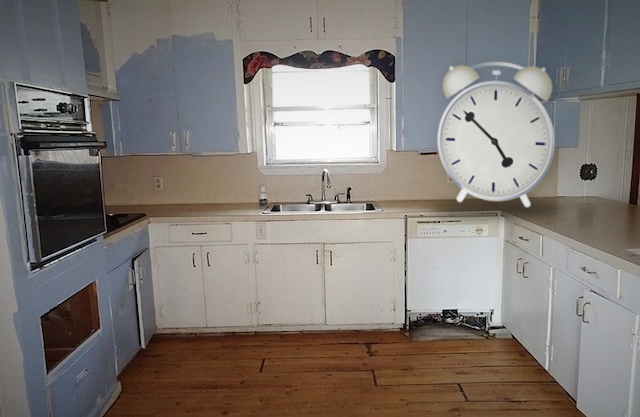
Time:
h=4 m=52
